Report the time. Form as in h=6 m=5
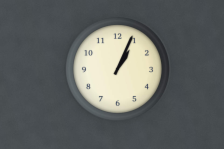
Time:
h=1 m=4
